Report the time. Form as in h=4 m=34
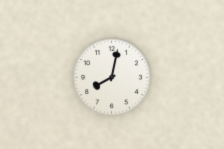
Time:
h=8 m=2
